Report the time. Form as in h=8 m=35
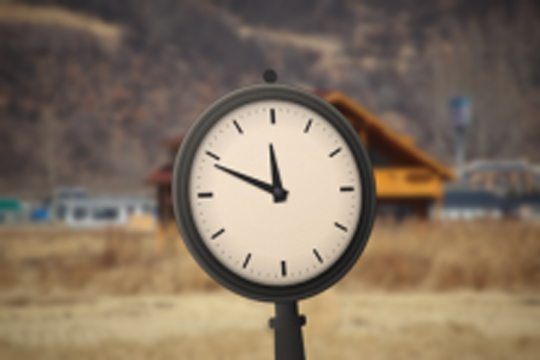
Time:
h=11 m=49
